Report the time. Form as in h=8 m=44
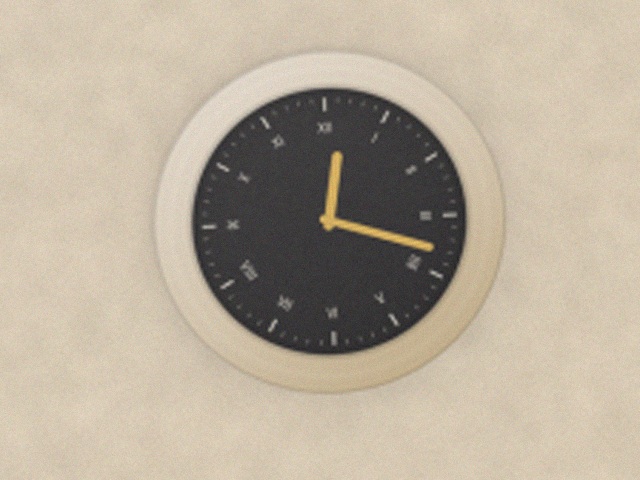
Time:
h=12 m=18
